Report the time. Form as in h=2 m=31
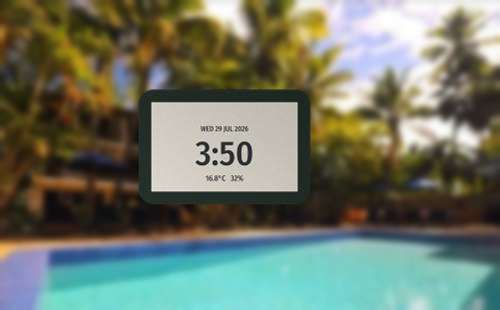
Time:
h=3 m=50
